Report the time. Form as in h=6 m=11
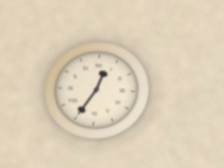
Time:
h=12 m=35
